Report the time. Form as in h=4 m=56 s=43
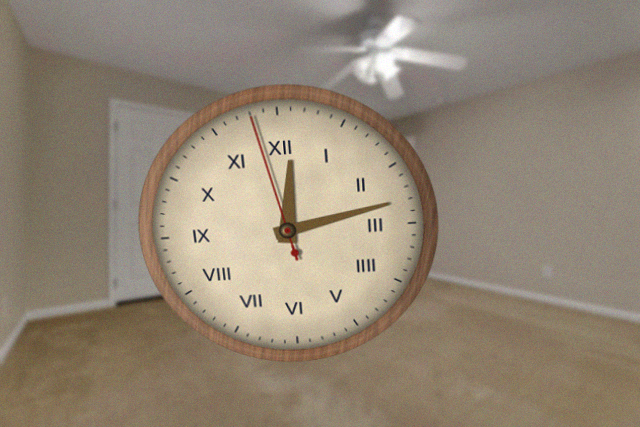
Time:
h=12 m=12 s=58
